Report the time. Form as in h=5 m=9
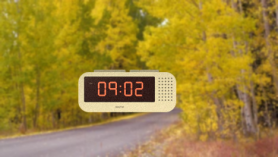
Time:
h=9 m=2
